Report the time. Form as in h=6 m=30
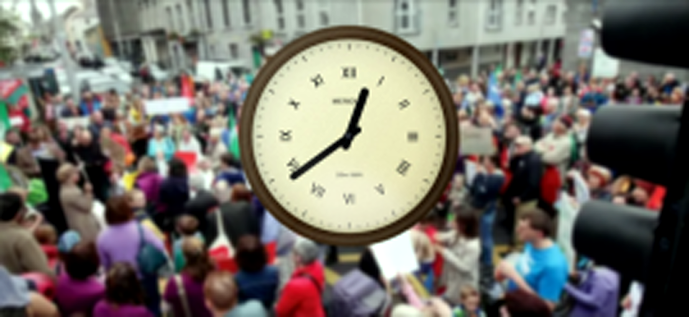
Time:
h=12 m=39
